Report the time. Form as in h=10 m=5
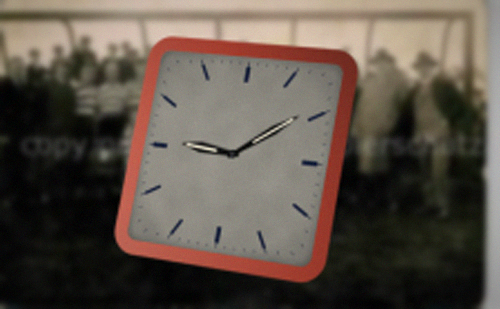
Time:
h=9 m=9
